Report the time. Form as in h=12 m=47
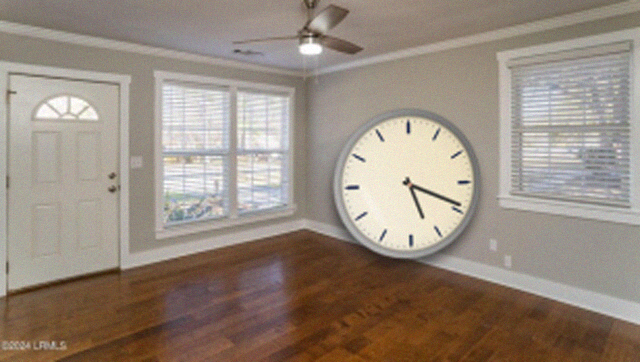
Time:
h=5 m=19
